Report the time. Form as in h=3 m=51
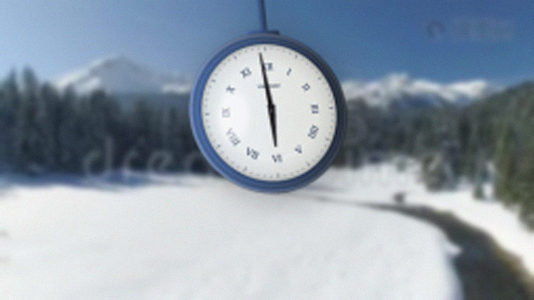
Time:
h=5 m=59
